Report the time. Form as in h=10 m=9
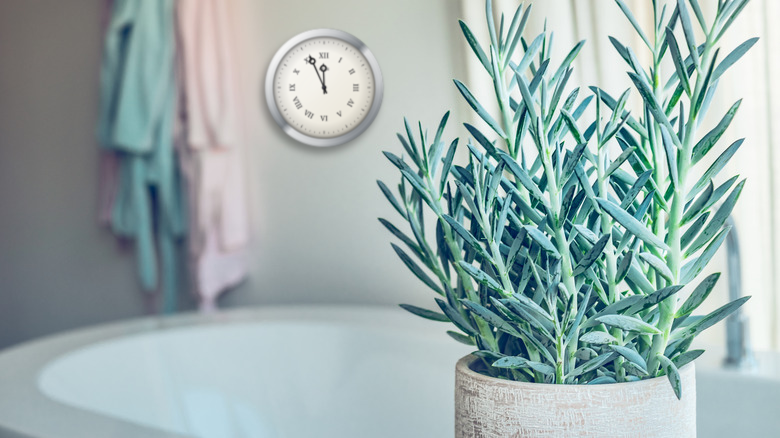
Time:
h=11 m=56
